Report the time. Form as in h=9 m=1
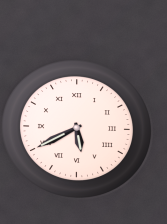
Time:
h=5 m=40
